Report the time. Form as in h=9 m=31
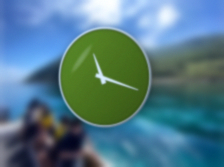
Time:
h=11 m=18
